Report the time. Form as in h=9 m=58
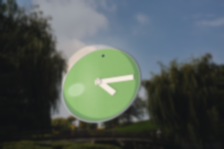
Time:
h=4 m=14
